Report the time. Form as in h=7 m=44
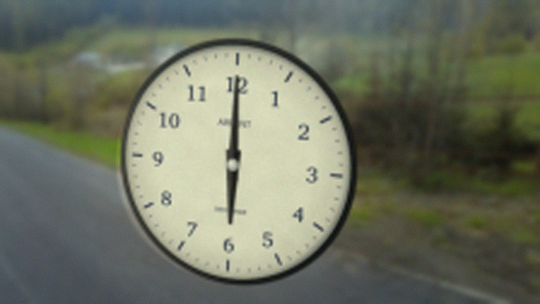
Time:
h=6 m=0
